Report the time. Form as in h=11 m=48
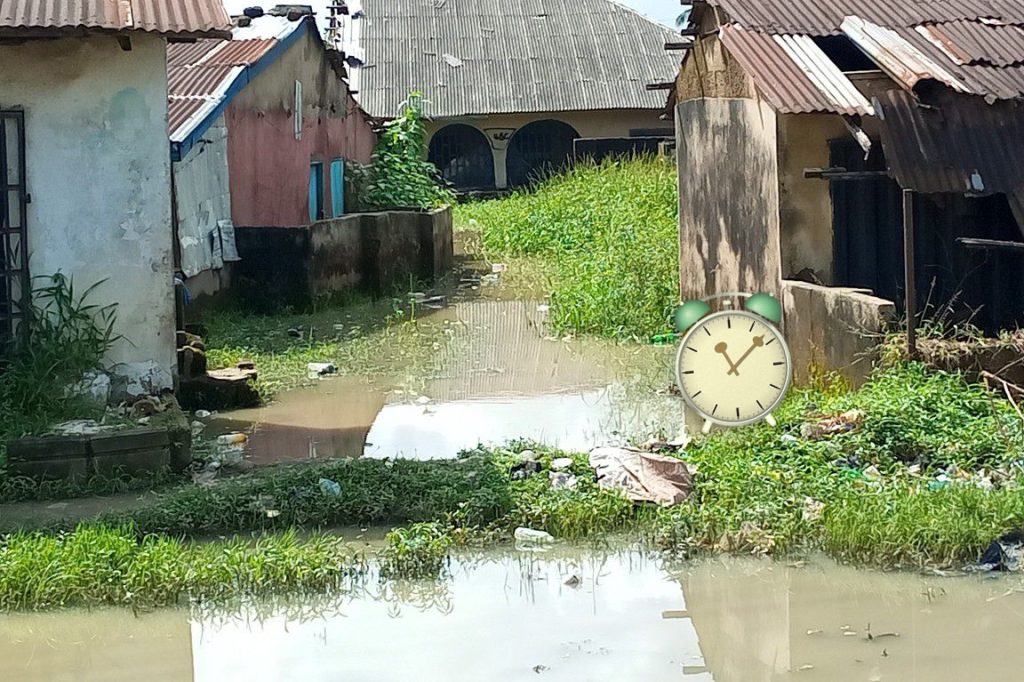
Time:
h=11 m=8
